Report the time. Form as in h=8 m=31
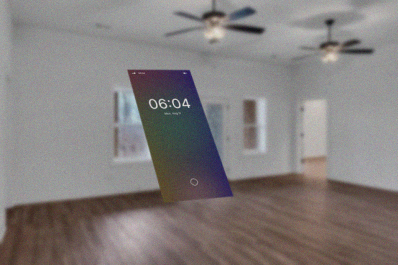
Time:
h=6 m=4
